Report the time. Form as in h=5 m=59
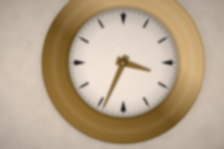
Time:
h=3 m=34
